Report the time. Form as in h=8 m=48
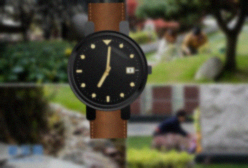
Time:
h=7 m=1
